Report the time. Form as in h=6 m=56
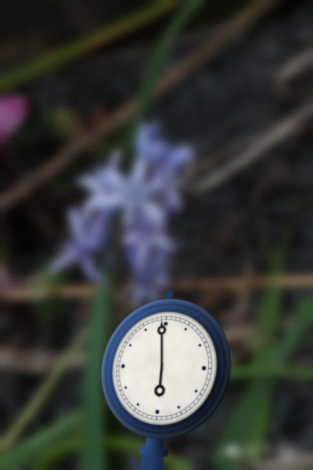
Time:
h=5 m=59
